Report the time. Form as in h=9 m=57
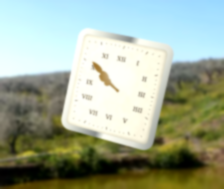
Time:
h=9 m=51
